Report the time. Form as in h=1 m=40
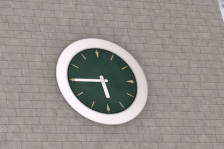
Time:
h=5 m=45
